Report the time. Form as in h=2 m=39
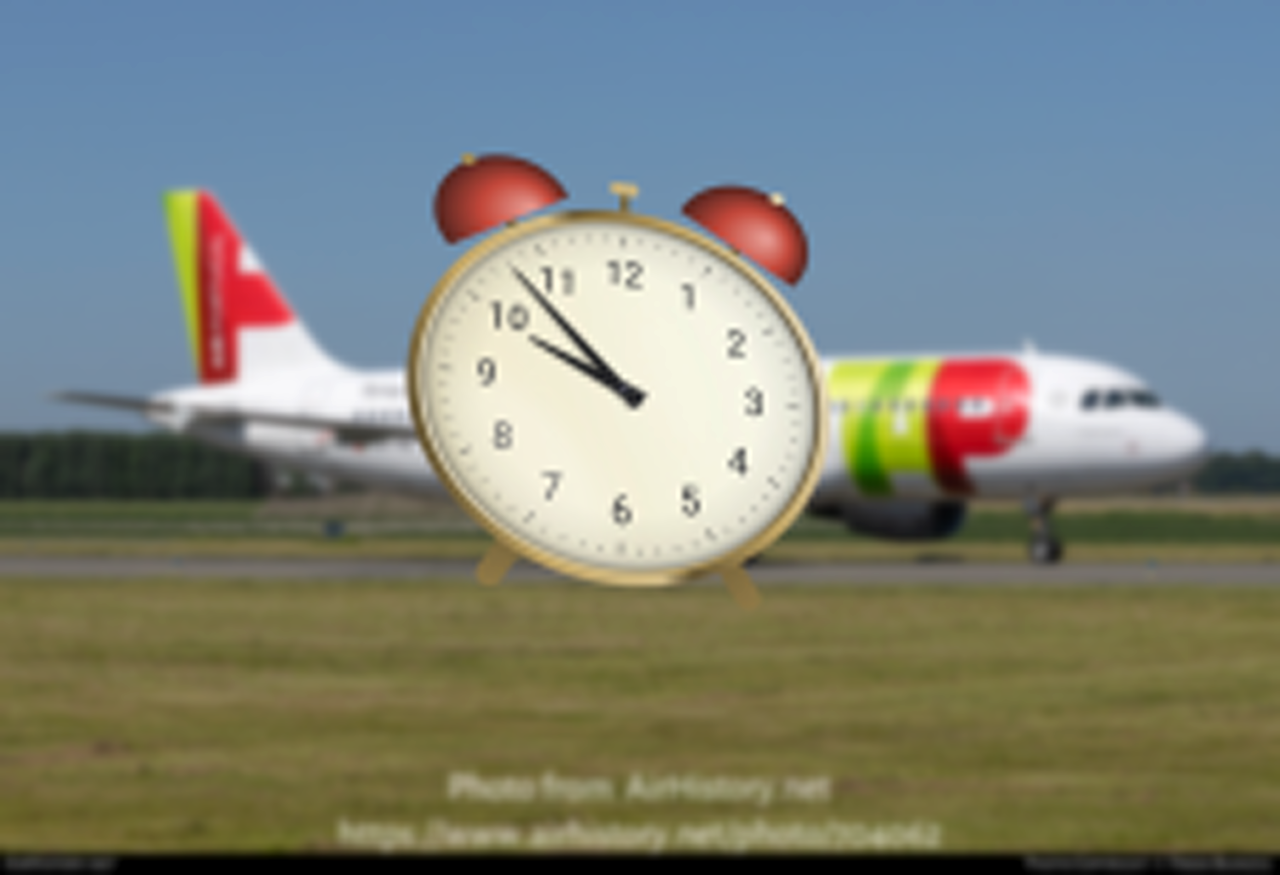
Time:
h=9 m=53
